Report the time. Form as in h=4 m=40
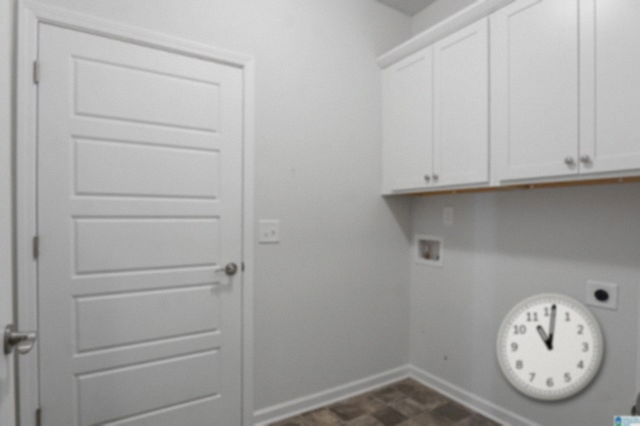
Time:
h=11 m=1
